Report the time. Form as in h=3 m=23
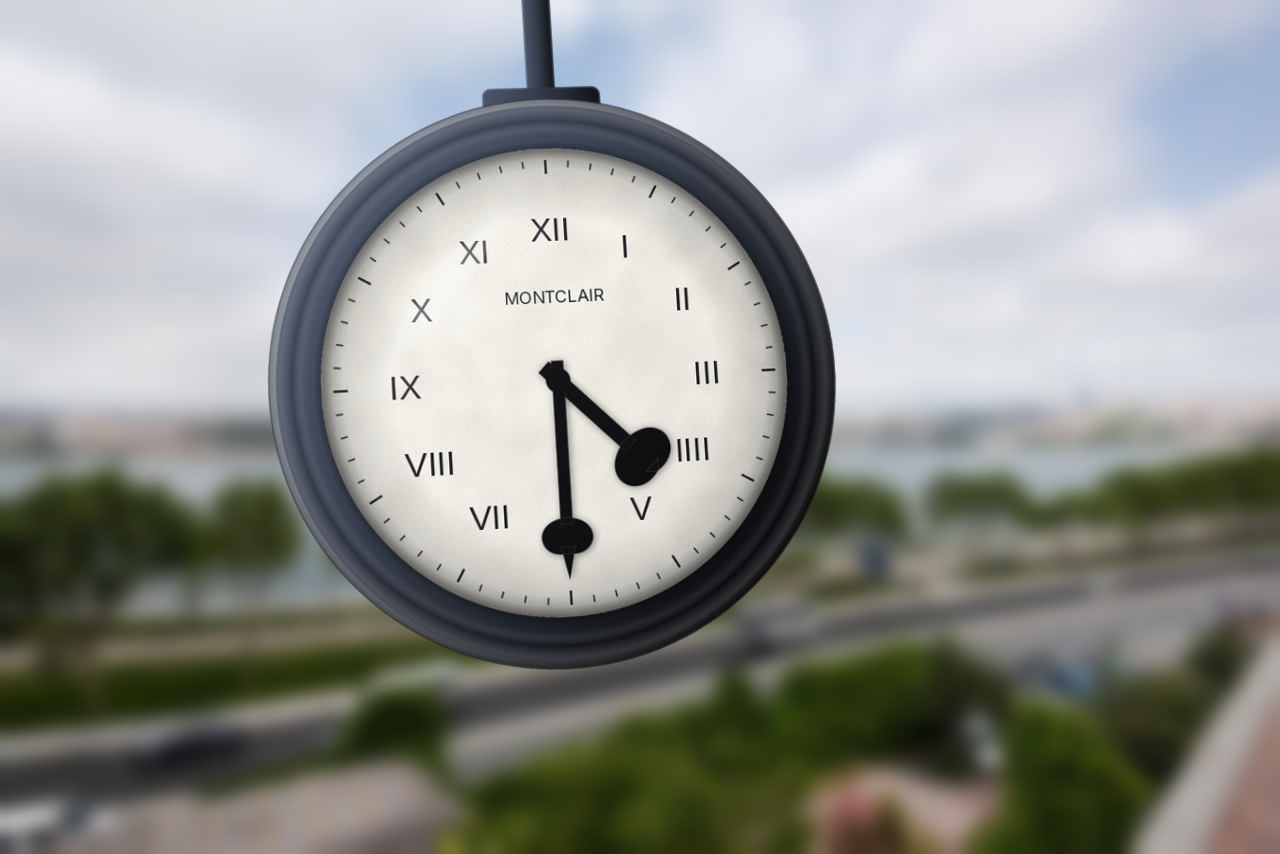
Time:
h=4 m=30
